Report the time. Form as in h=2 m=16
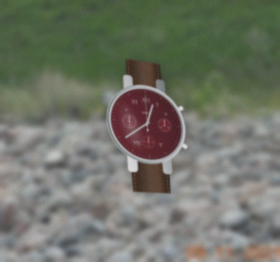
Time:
h=12 m=39
